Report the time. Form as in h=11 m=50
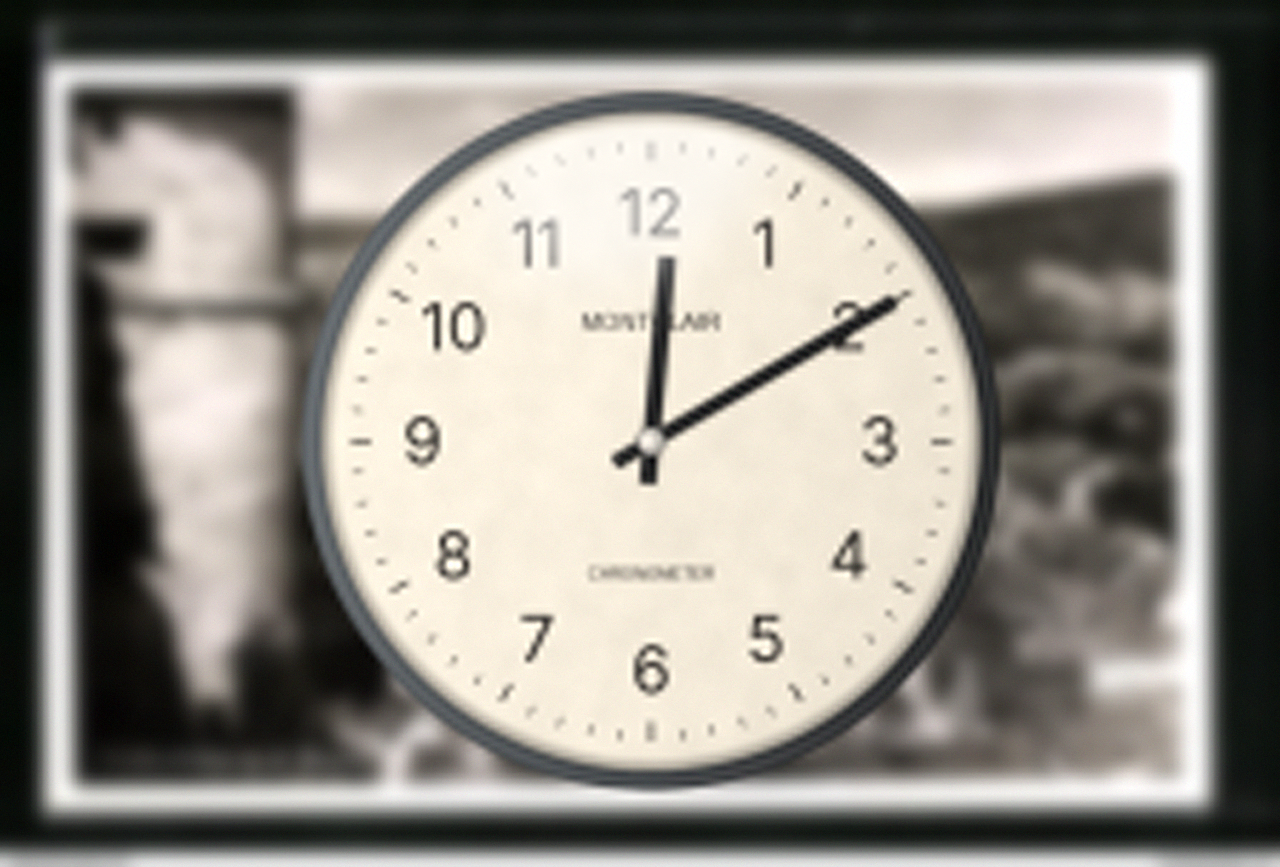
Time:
h=12 m=10
